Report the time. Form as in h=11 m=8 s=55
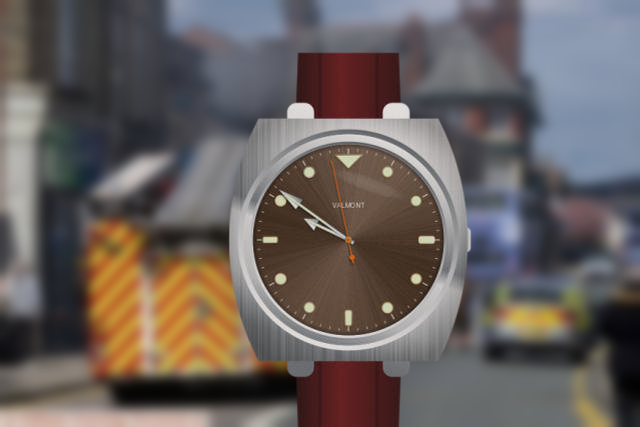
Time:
h=9 m=50 s=58
